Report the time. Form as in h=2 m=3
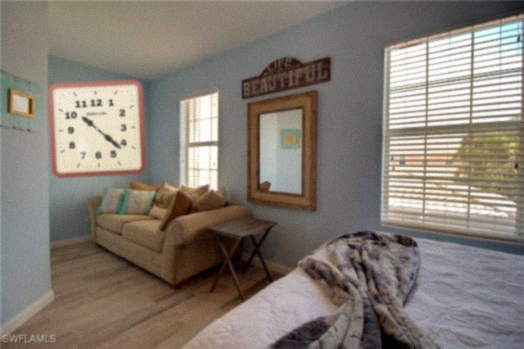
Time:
h=10 m=22
